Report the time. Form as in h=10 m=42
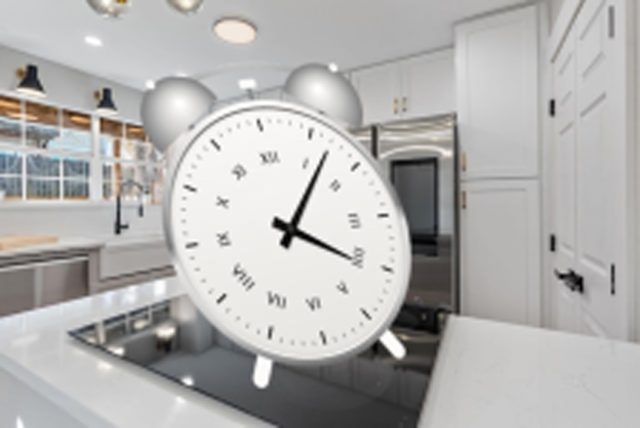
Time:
h=4 m=7
